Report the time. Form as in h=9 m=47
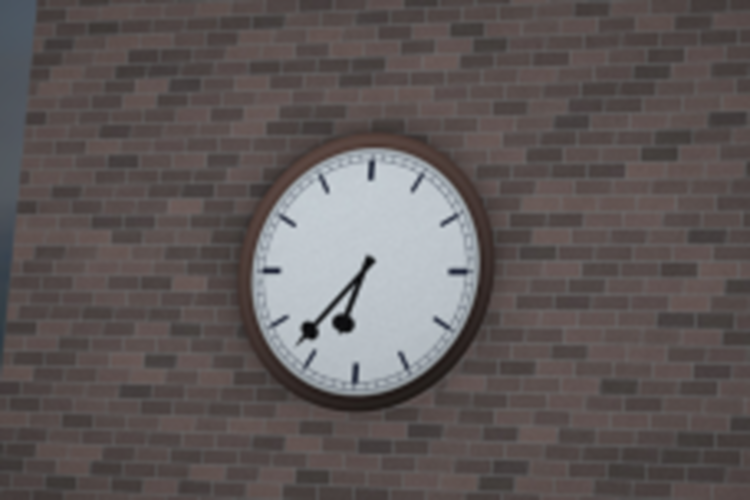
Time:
h=6 m=37
